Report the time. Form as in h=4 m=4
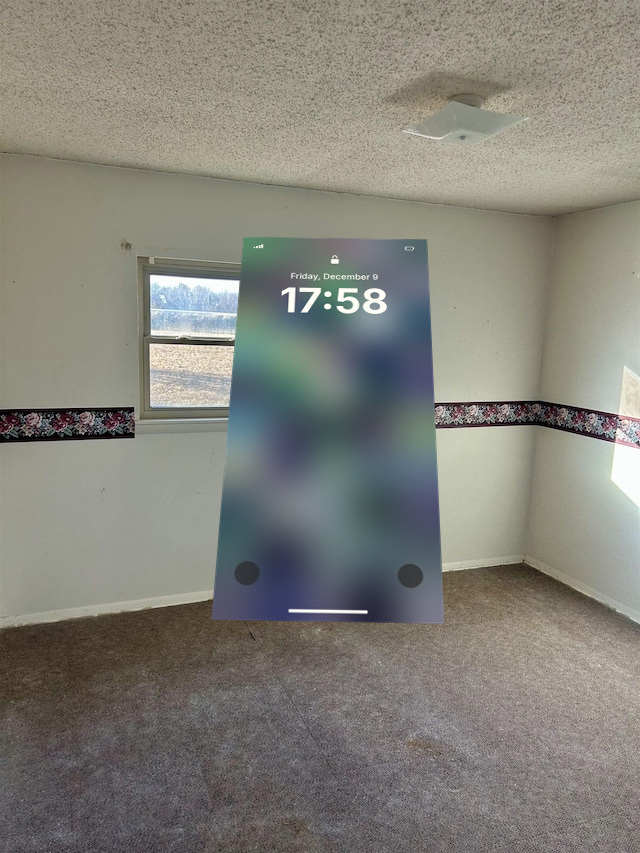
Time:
h=17 m=58
